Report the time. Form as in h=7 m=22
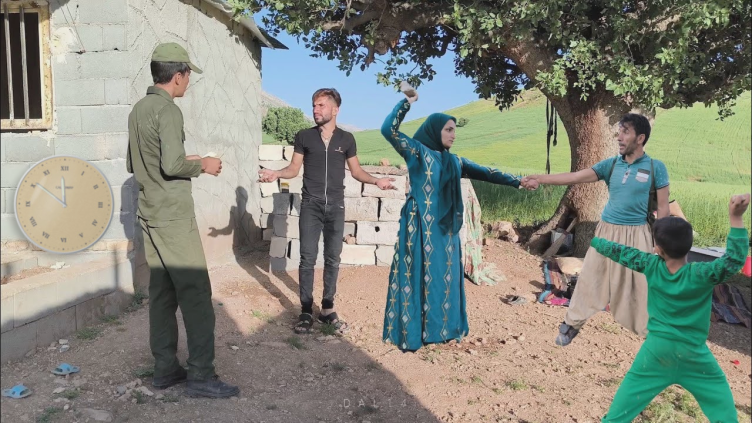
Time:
h=11 m=51
